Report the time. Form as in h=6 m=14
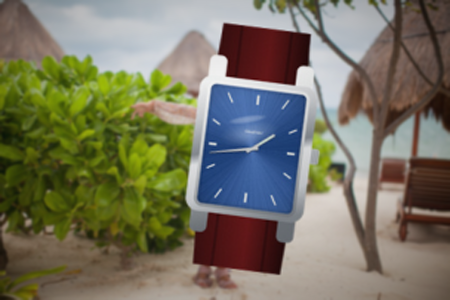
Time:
h=1 m=43
